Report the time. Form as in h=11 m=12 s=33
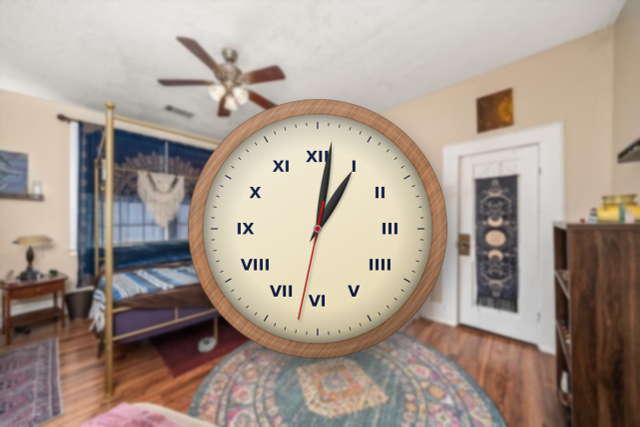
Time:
h=1 m=1 s=32
